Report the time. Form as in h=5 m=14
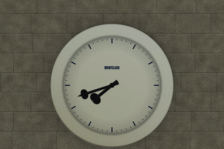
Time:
h=7 m=42
